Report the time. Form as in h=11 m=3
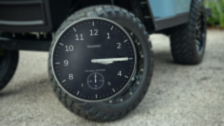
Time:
h=3 m=15
